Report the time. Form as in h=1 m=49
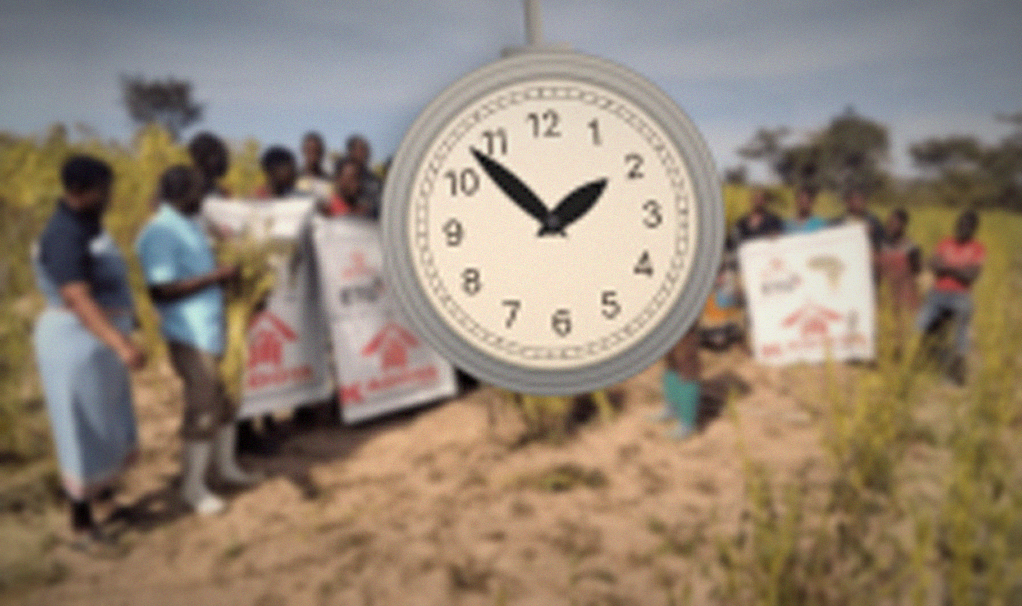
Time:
h=1 m=53
